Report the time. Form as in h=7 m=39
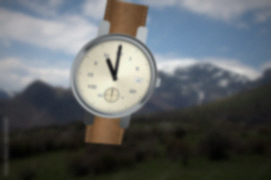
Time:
h=11 m=0
